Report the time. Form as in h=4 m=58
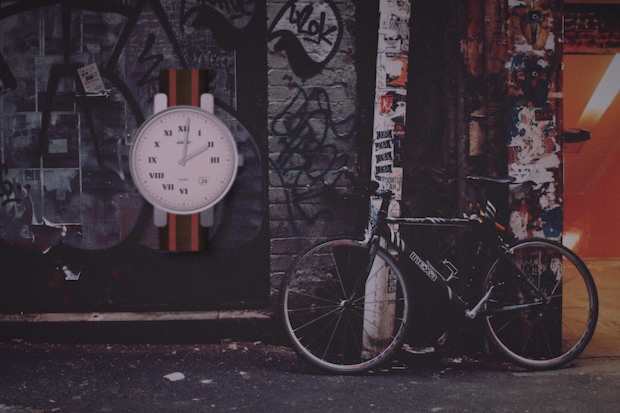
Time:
h=2 m=1
